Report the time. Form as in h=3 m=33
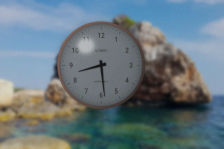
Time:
h=8 m=29
